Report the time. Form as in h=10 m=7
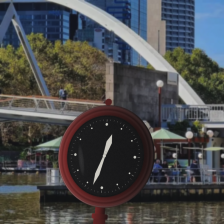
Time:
h=12 m=33
